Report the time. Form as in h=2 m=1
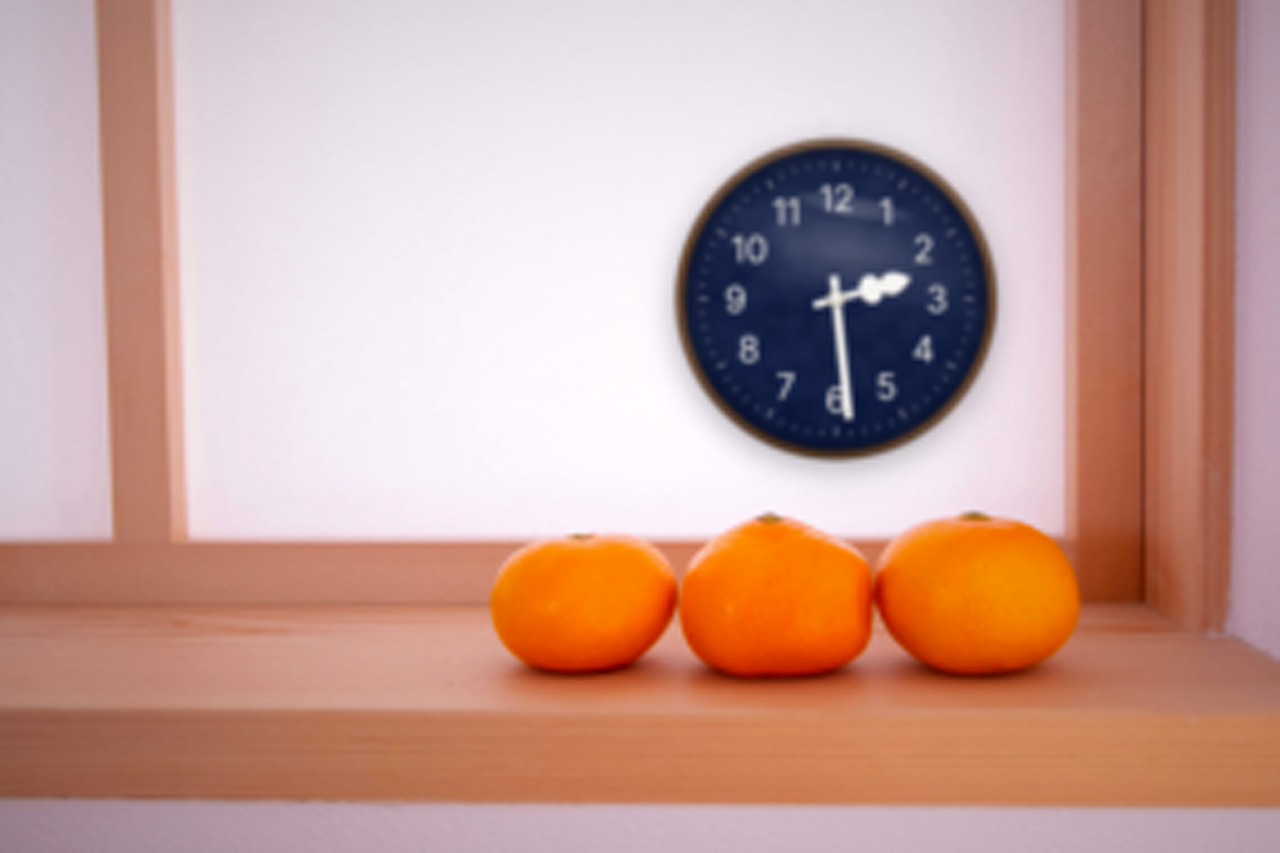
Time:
h=2 m=29
